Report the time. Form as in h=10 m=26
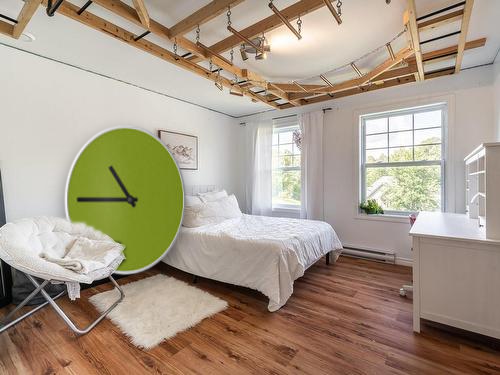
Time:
h=10 m=45
